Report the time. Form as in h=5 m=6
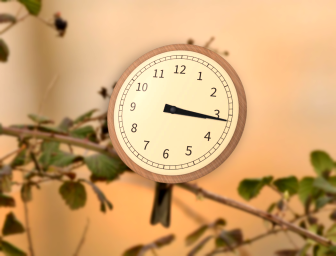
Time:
h=3 m=16
